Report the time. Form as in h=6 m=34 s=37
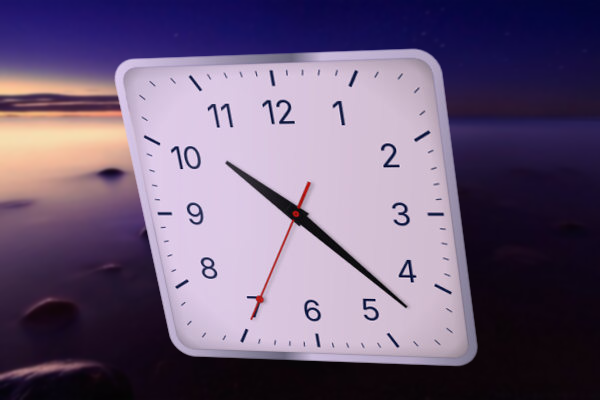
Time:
h=10 m=22 s=35
